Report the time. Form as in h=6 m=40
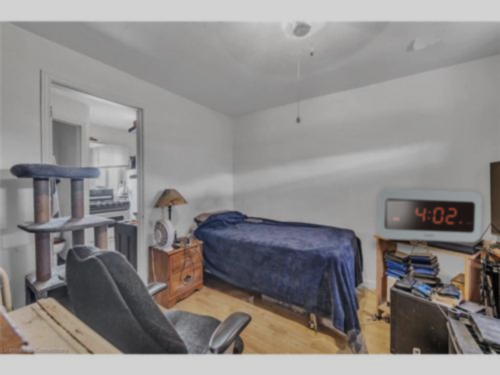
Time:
h=4 m=2
